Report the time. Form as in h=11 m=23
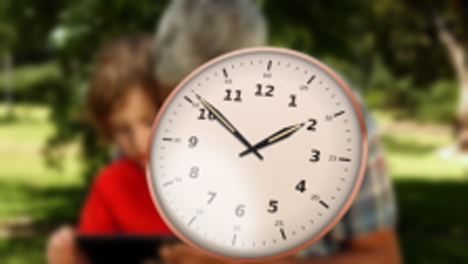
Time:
h=1 m=51
